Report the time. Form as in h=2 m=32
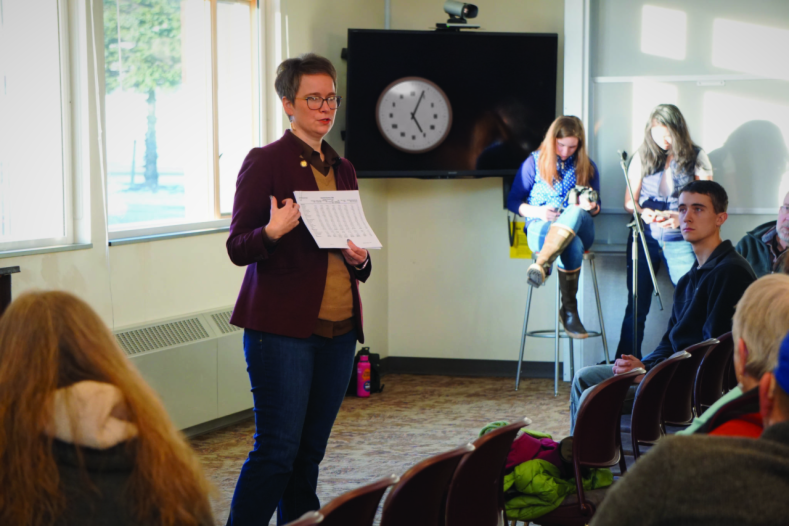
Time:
h=5 m=4
